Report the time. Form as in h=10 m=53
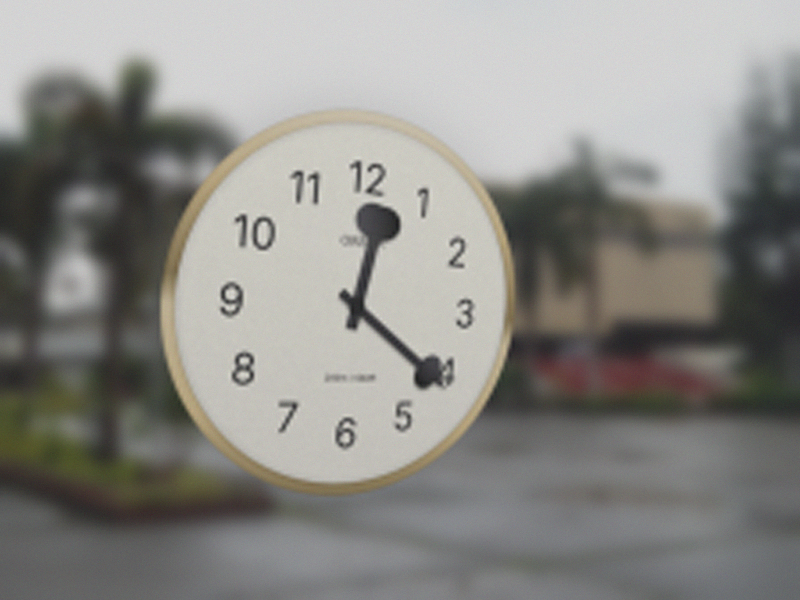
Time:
h=12 m=21
